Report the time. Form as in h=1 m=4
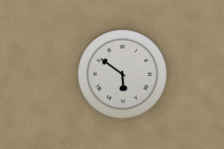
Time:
h=5 m=51
